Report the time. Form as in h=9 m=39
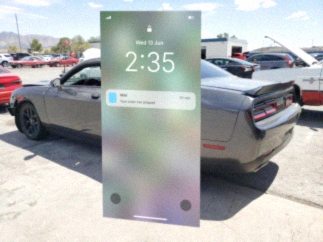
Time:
h=2 m=35
